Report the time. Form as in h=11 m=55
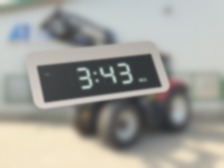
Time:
h=3 m=43
